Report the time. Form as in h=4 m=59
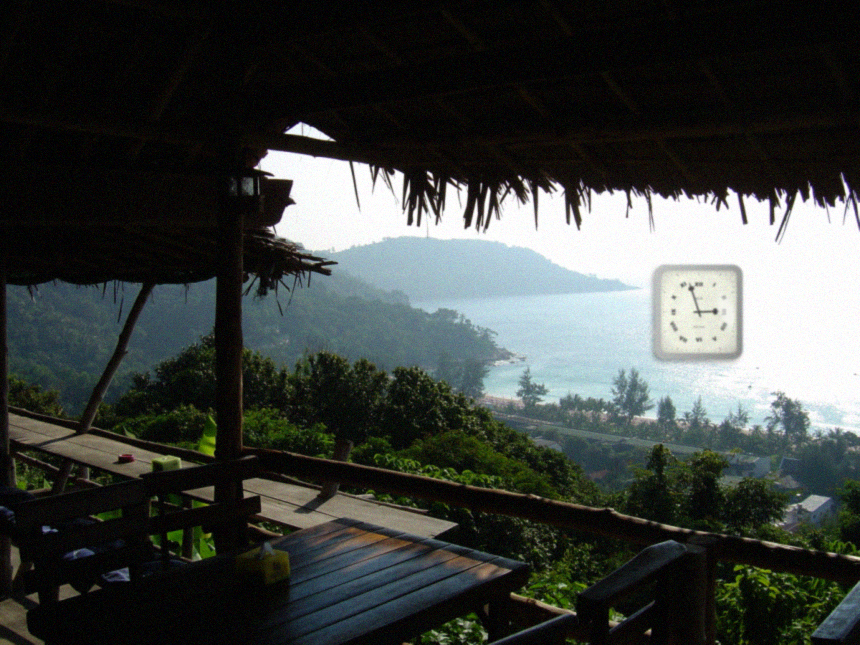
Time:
h=2 m=57
